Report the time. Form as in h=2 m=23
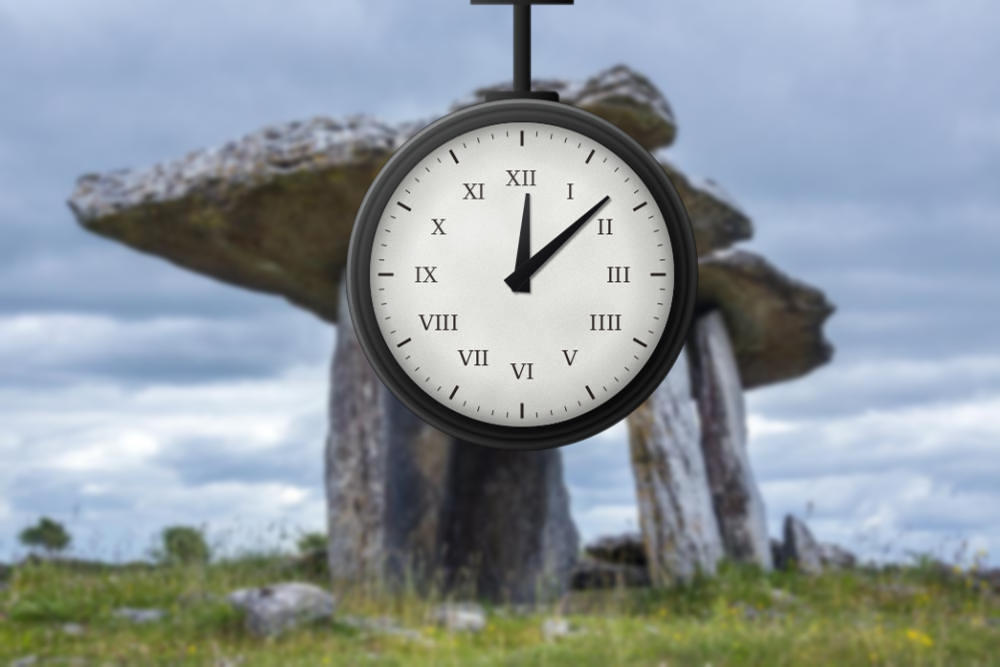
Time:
h=12 m=8
